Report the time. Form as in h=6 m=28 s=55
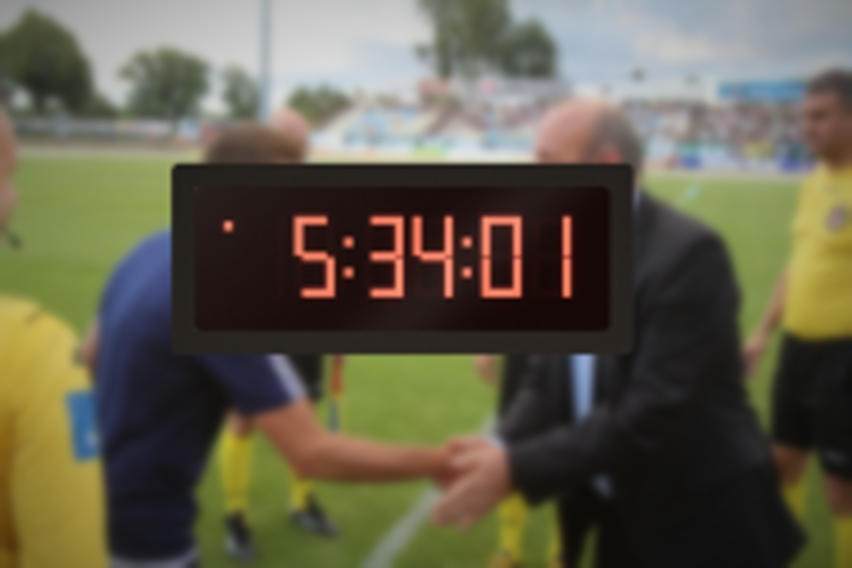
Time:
h=5 m=34 s=1
